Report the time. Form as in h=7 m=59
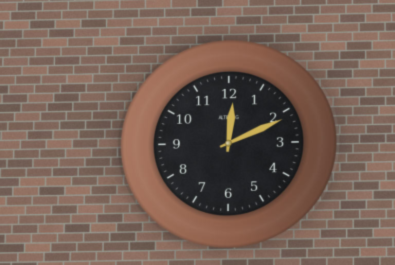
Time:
h=12 m=11
